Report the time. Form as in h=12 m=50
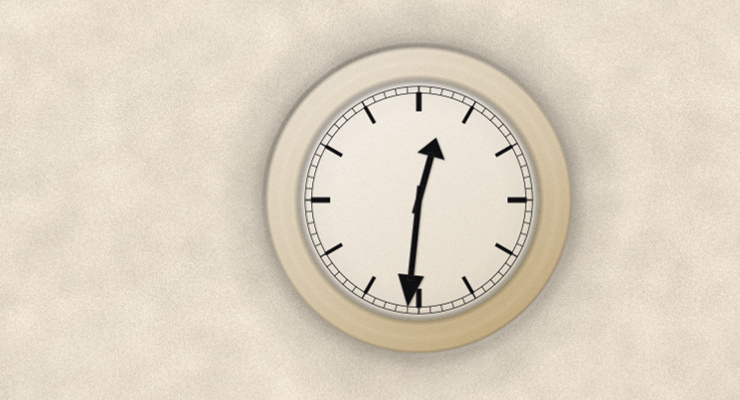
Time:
h=12 m=31
